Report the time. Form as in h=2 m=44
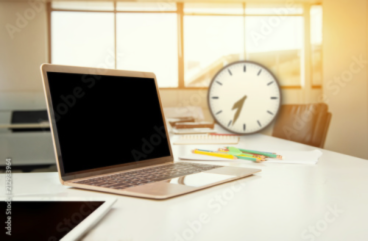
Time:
h=7 m=34
